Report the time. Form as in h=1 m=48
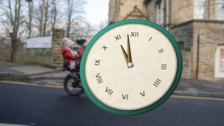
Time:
h=10 m=58
